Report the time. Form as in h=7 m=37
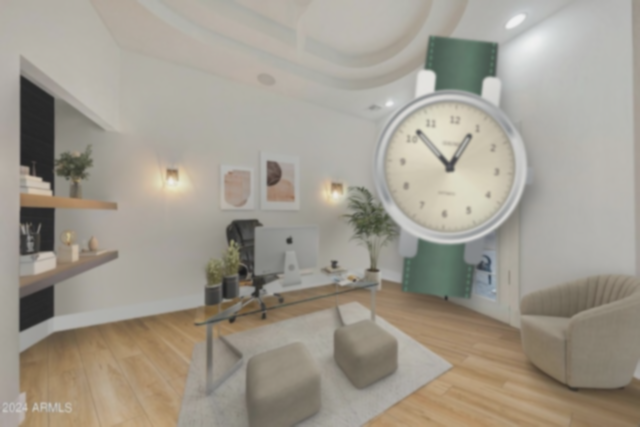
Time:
h=12 m=52
